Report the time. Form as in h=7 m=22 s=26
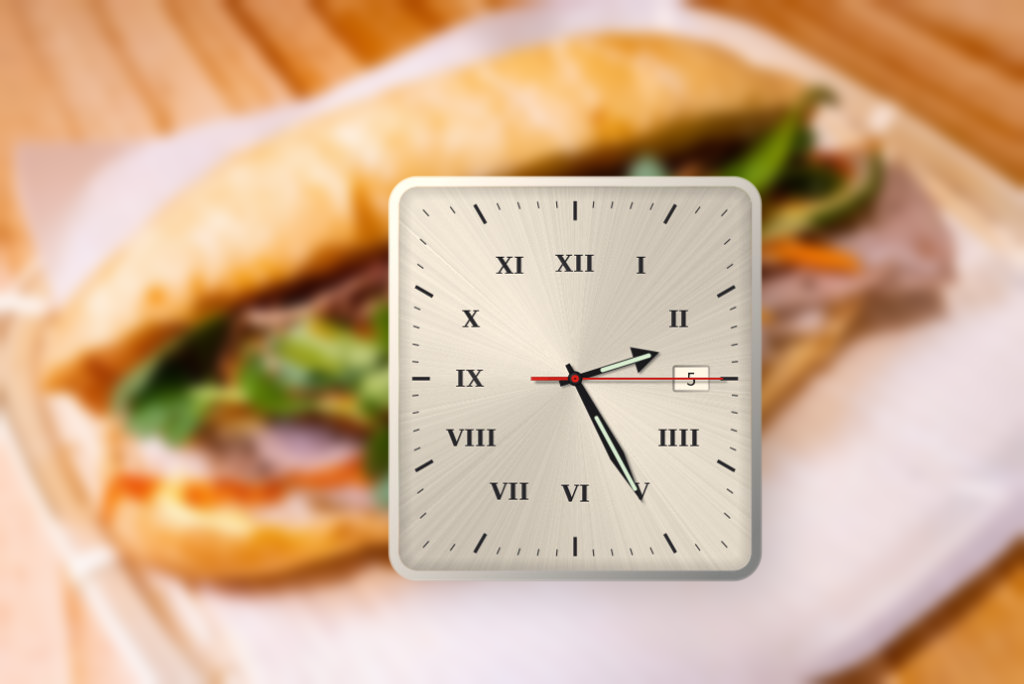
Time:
h=2 m=25 s=15
